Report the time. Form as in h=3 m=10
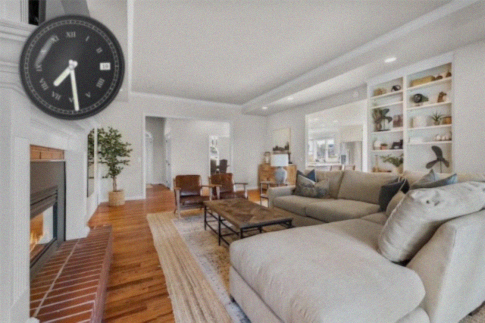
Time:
h=7 m=29
